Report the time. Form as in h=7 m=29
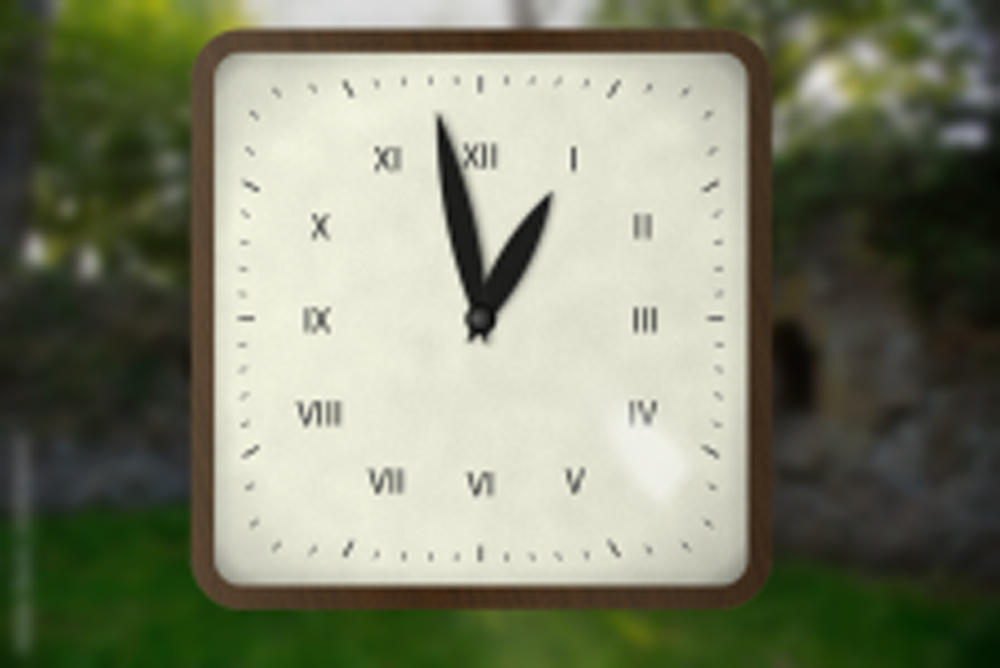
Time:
h=12 m=58
